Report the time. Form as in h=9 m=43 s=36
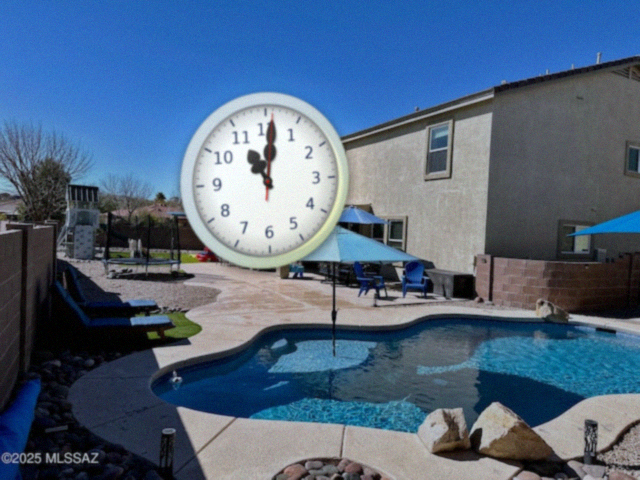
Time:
h=11 m=1 s=1
